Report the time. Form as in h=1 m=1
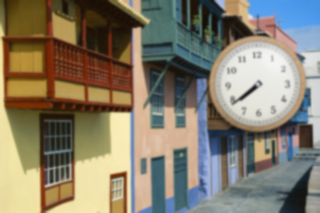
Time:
h=7 m=39
